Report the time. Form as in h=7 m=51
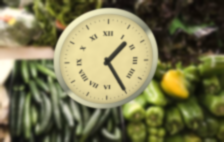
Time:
h=1 m=25
